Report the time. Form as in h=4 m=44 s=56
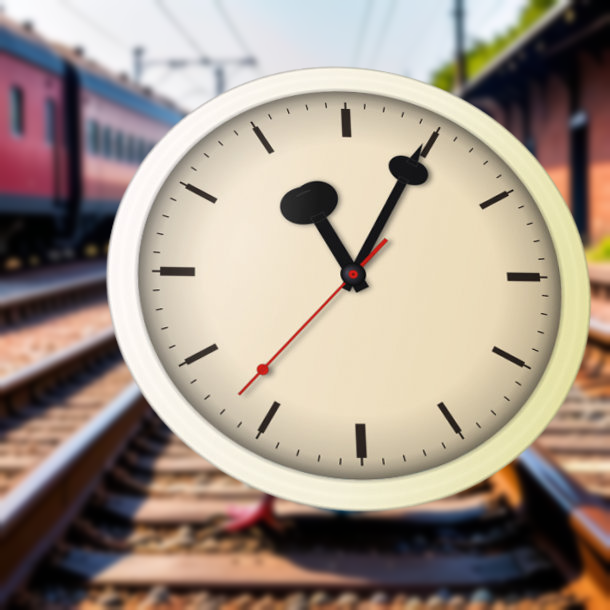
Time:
h=11 m=4 s=37
